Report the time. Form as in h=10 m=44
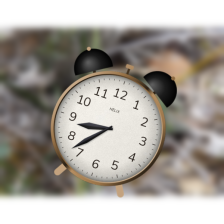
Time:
h=8 m=37
